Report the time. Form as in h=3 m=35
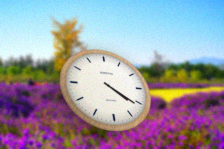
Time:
h=4 m=21
